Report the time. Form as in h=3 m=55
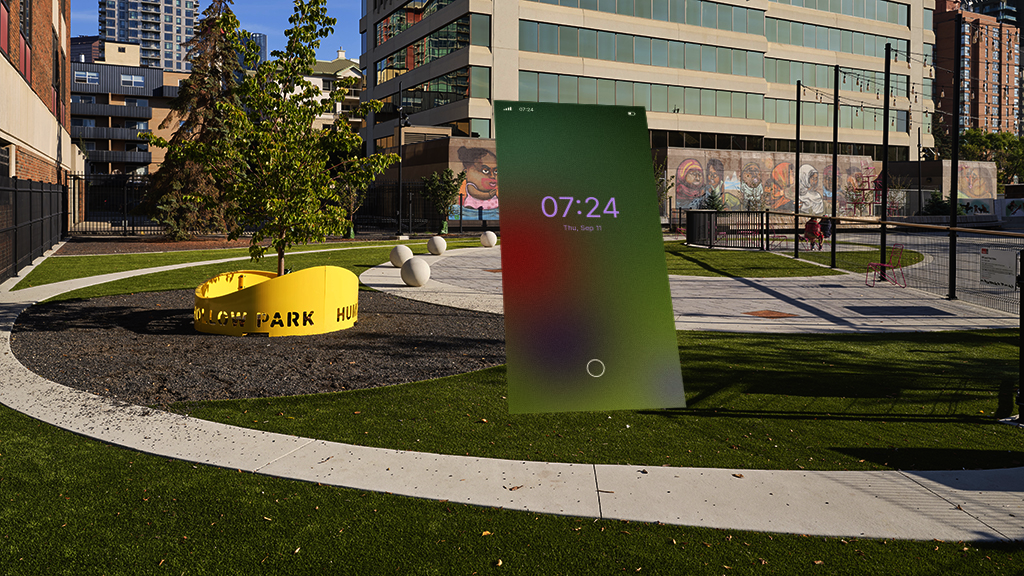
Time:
h=7 m=24
